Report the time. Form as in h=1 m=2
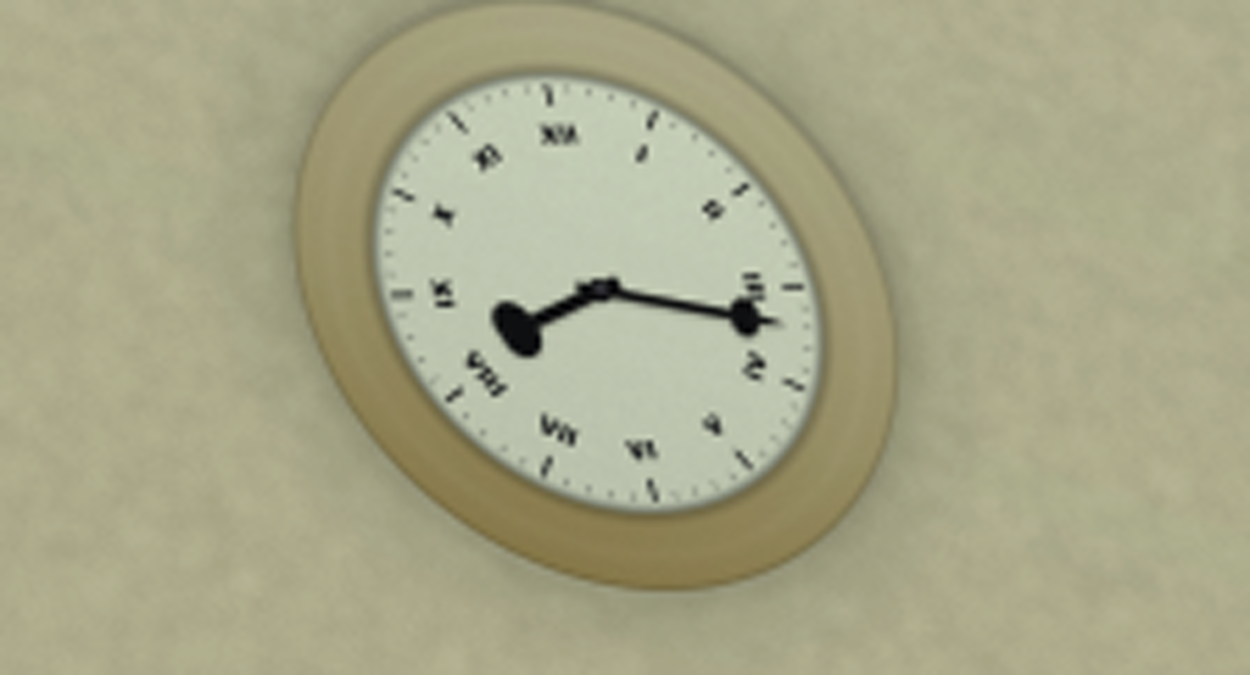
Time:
h=8 m=17
